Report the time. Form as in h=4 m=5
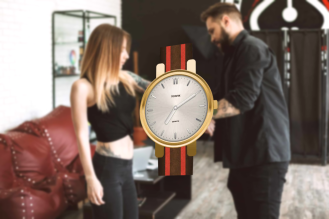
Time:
h=7 m=10
